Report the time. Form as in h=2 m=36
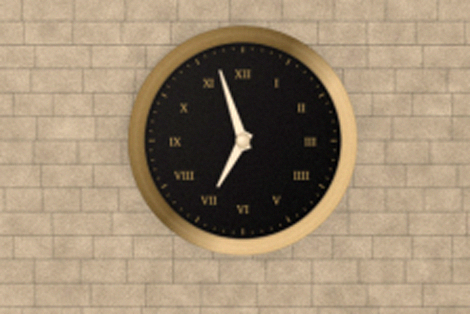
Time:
h=6 m=57
